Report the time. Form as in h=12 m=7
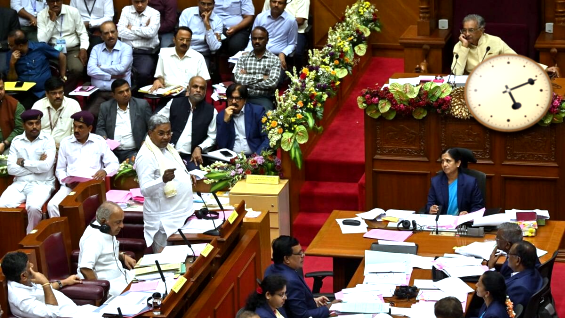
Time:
h=5 m=11
